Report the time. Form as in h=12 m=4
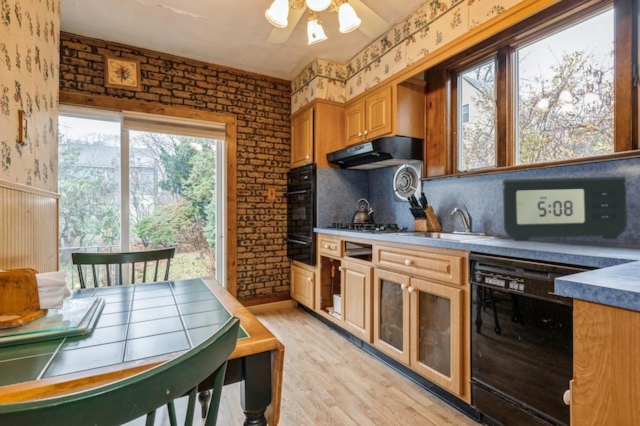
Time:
h=5 m=8
